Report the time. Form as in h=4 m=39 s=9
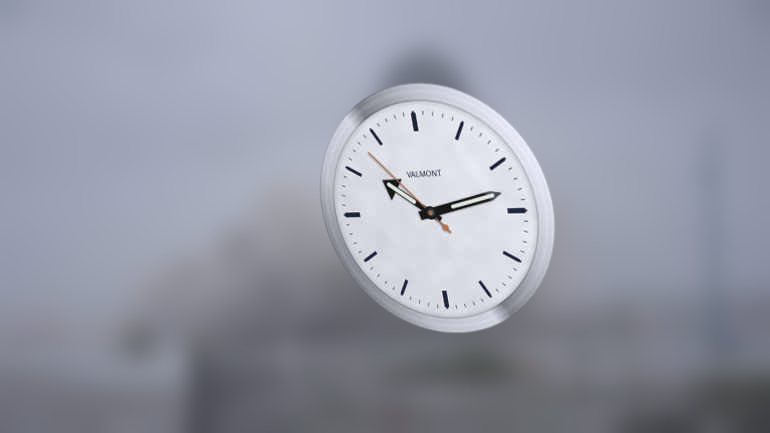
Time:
h=10 m=12 s=53
